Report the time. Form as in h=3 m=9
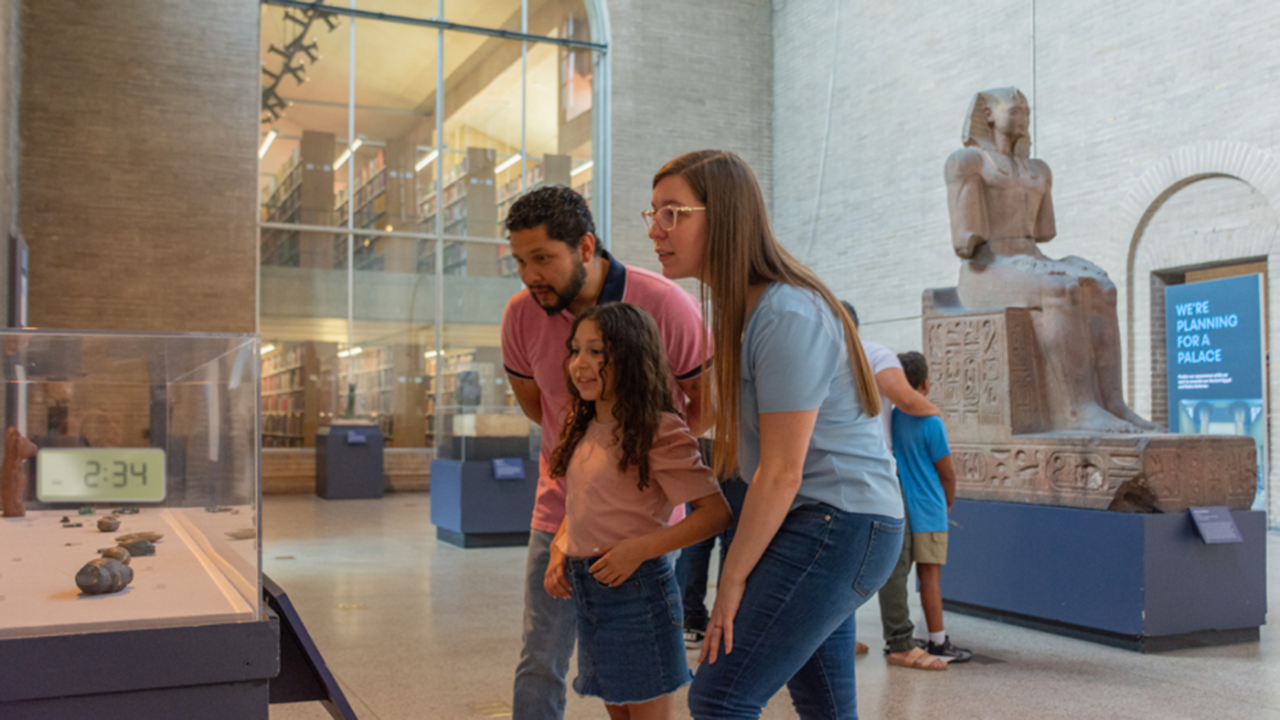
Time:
h=2 m=34
